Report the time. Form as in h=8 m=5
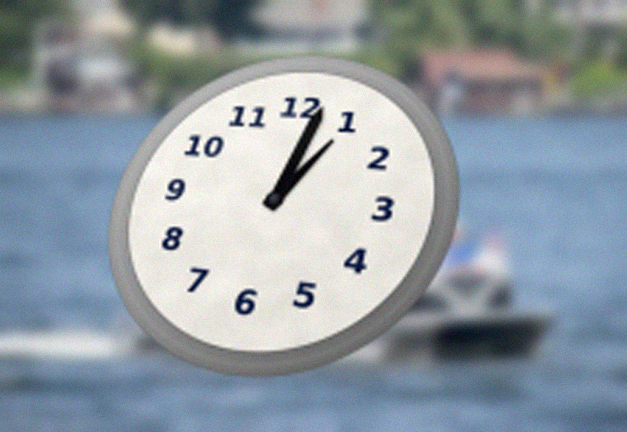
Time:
h=1 m=2
